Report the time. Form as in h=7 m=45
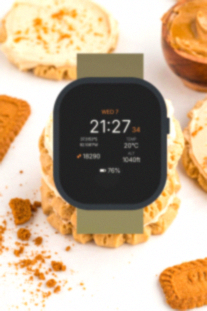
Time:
h=21 m=27
